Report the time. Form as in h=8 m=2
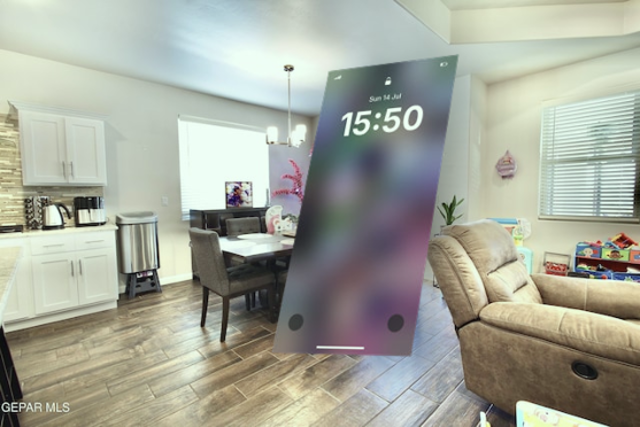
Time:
h=15 m=50
